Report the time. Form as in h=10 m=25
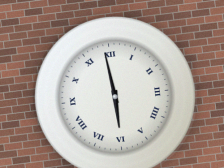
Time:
h=5 m=59
